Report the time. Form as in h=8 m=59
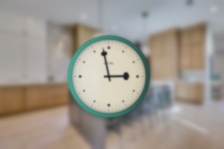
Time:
h=2 m=58
